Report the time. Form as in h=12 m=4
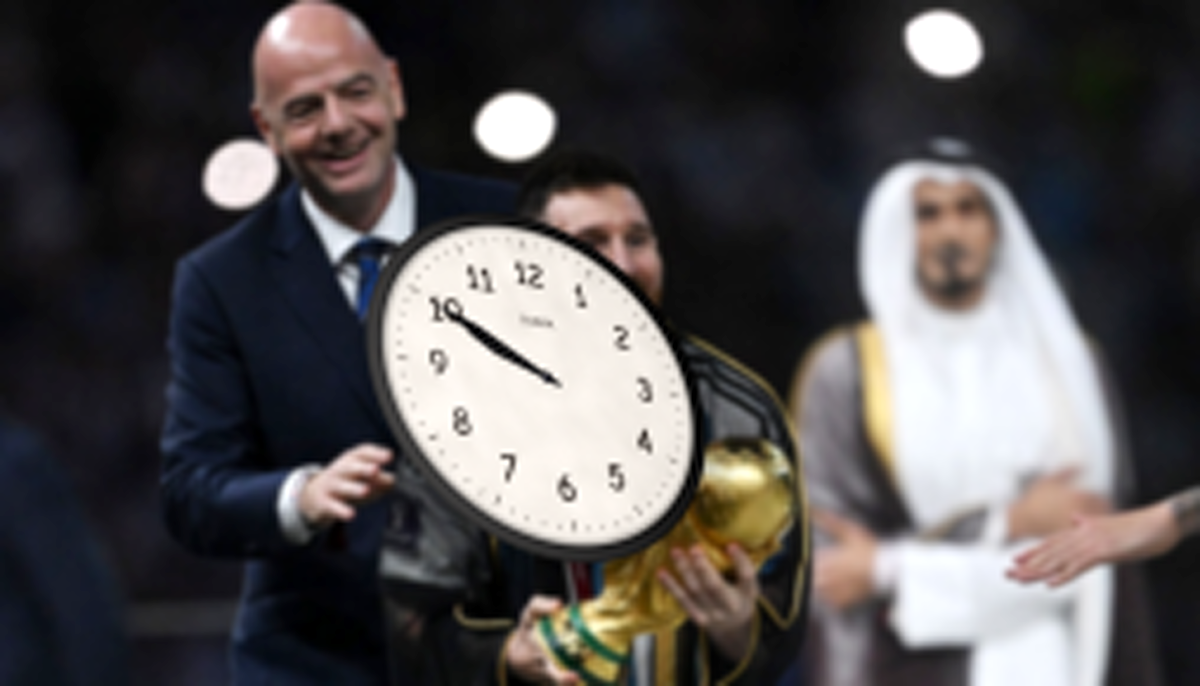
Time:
h=9 m=50
